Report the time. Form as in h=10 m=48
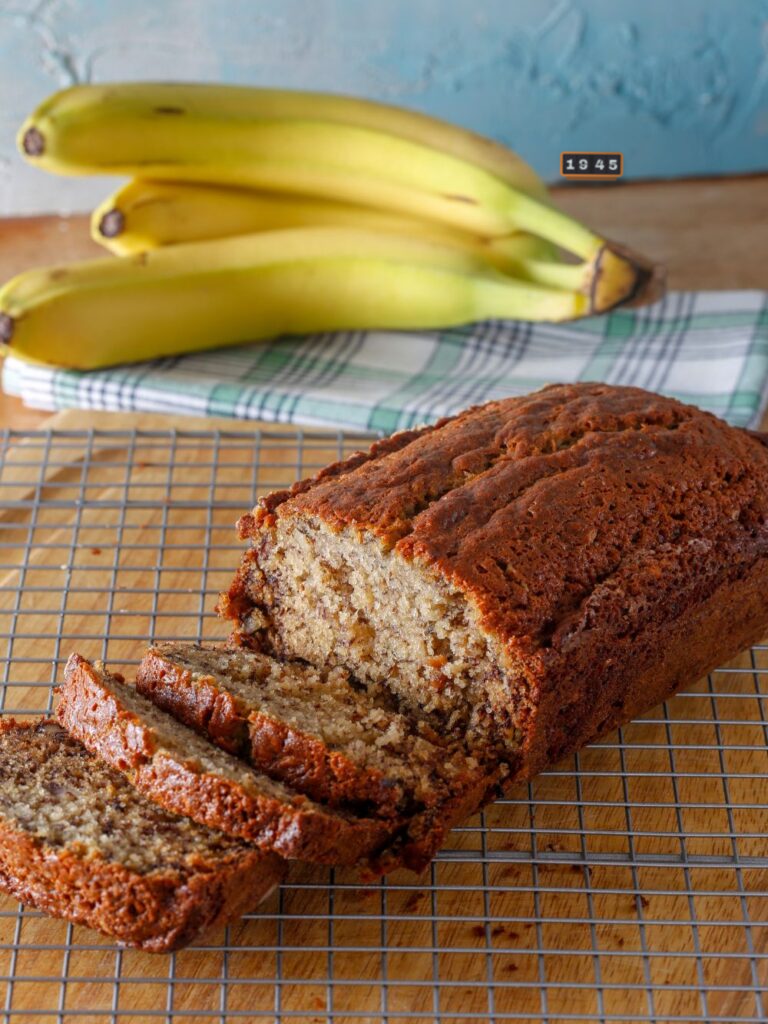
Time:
h=19 m=45
